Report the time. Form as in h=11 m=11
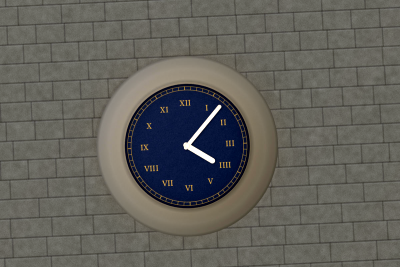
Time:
h=4 m=7
